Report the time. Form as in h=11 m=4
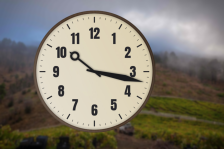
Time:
h=10 m=17
